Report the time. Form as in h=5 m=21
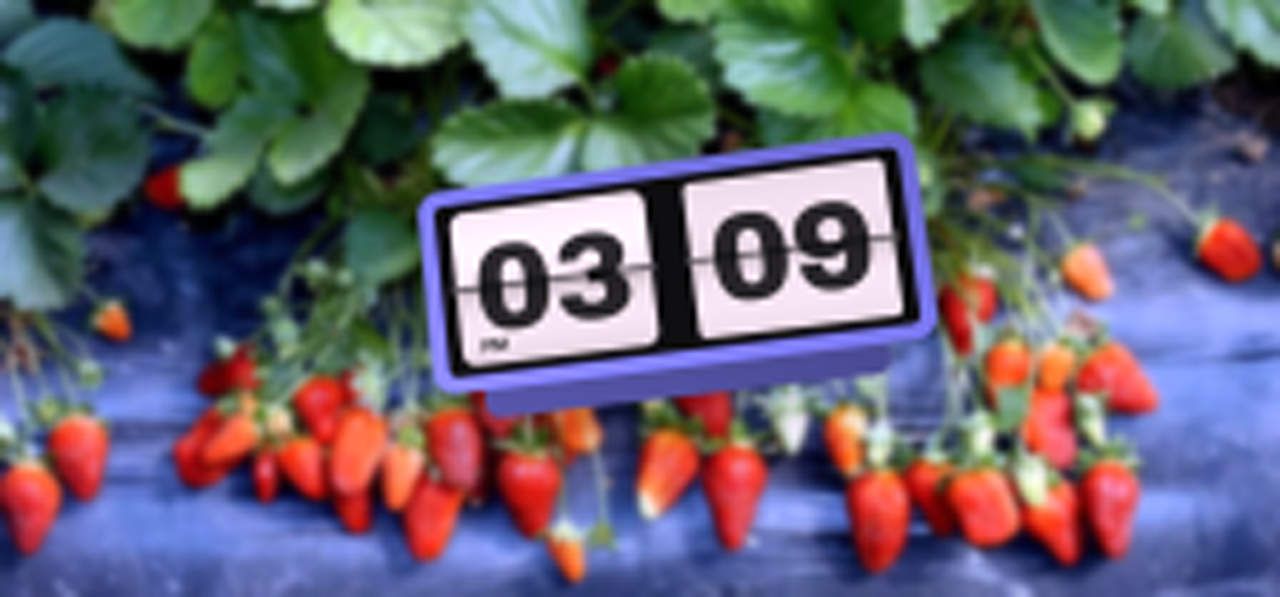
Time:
h=3 m=9
